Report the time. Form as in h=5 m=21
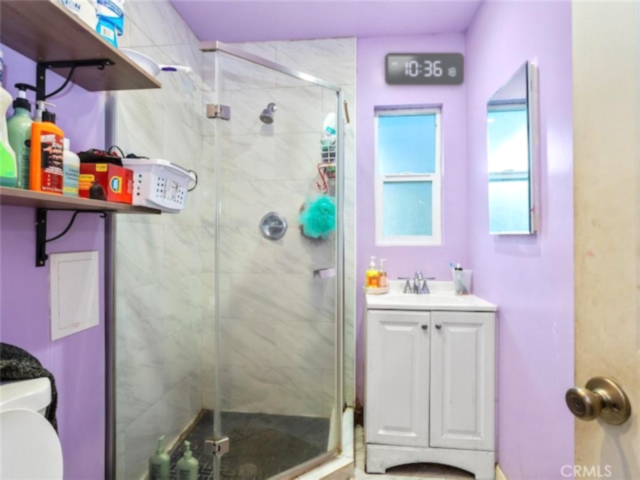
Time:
h=10 m=36
